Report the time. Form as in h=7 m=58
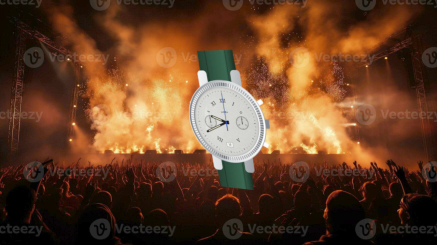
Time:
h=9 m=41
